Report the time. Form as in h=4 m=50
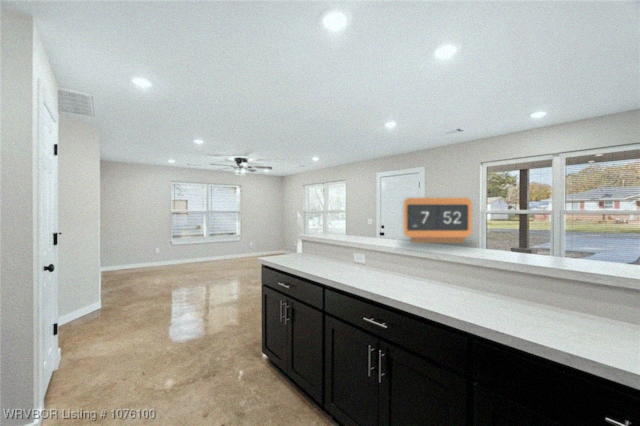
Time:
h=7 m=52
